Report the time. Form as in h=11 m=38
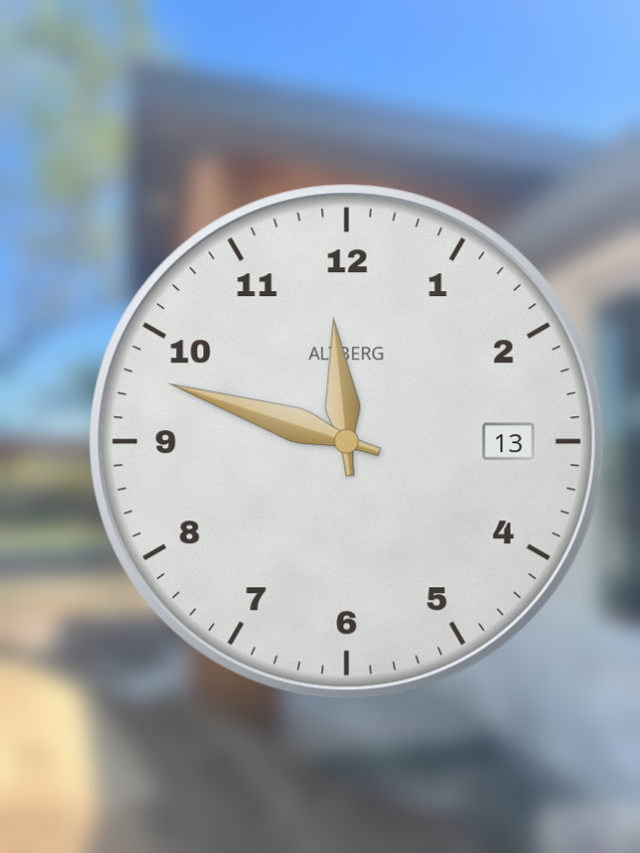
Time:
h=11 m=48
